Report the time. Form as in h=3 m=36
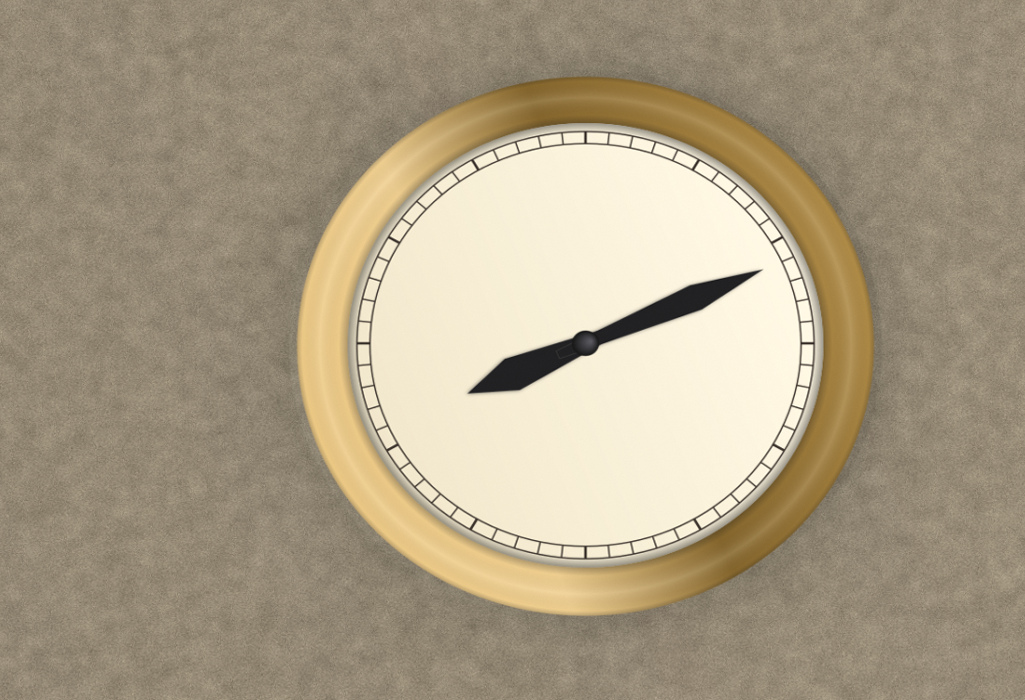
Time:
h=8 m=11
